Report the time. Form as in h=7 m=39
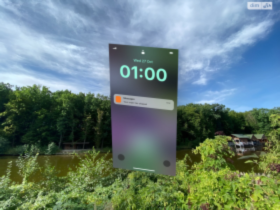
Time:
h=1 m=0
